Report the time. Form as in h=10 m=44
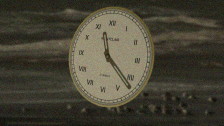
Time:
h=11 m=22
